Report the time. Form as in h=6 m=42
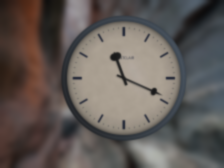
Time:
h=11 m=19
